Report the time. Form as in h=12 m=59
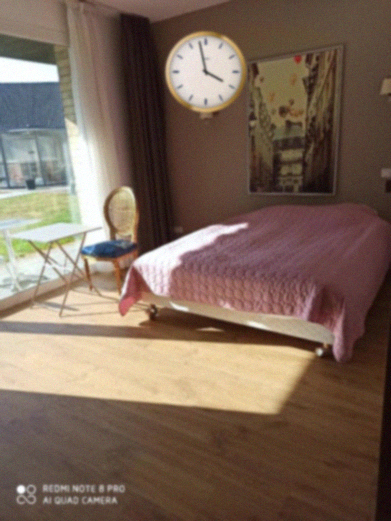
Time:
h=3 m=58
